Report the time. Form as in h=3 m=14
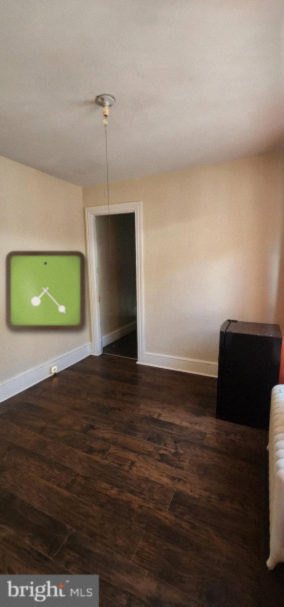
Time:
h=7 m=23
